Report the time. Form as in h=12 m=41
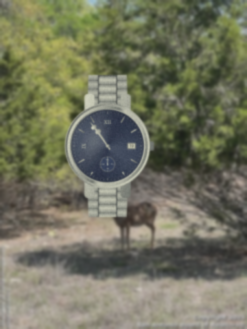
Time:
h=10 m=54
